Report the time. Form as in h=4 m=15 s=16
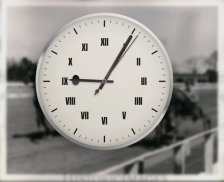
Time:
h=9 m=5 s=6
